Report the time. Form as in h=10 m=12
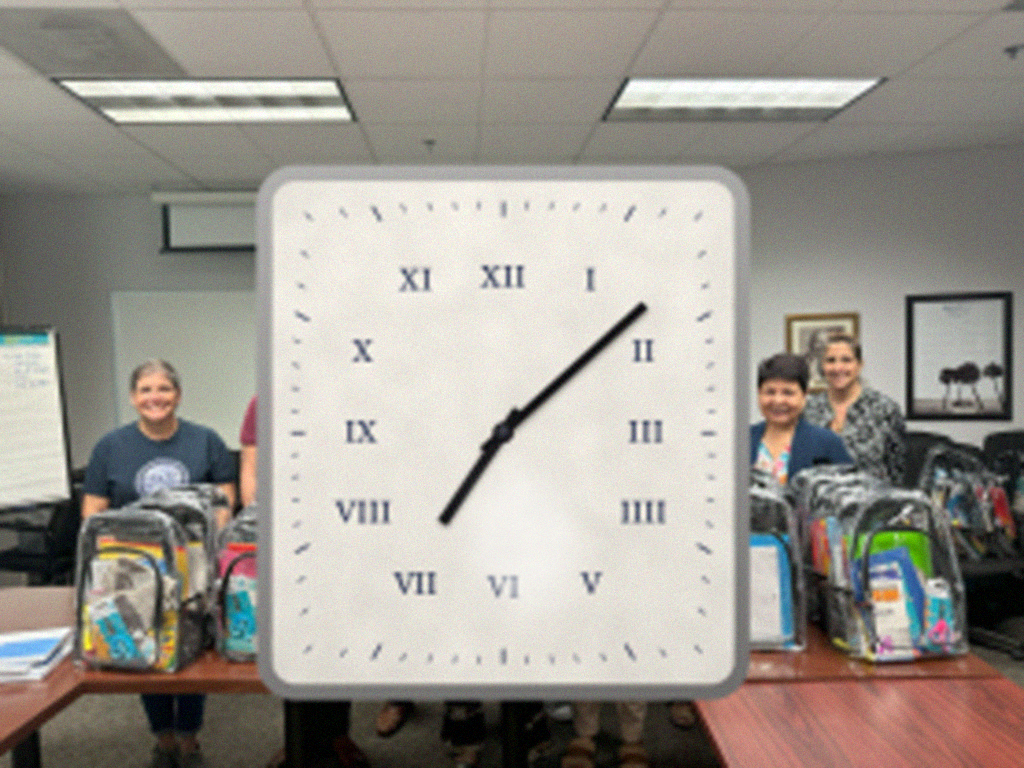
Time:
h=7 m=8
